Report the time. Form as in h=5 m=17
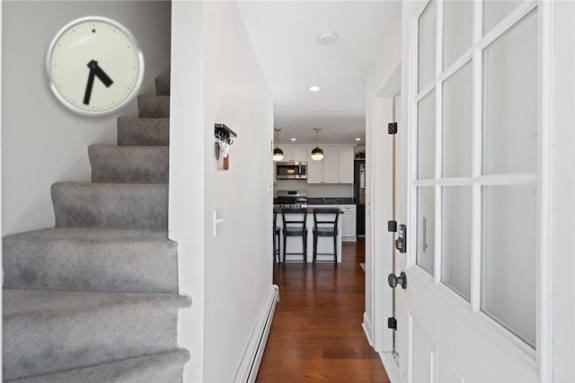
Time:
h=4 m=32
